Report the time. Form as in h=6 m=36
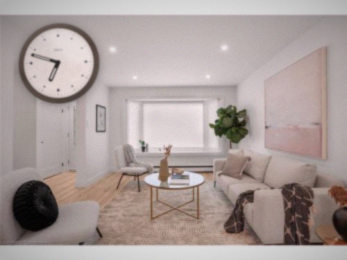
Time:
h=6 m=48
